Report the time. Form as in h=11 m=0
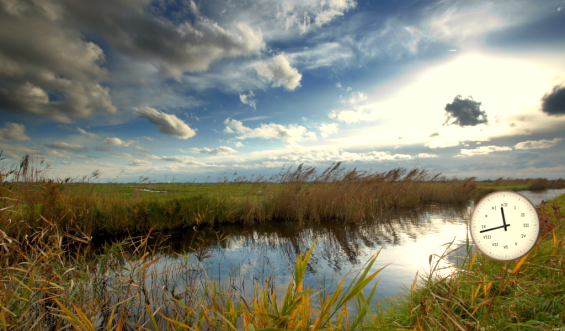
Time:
h=11 m=43
